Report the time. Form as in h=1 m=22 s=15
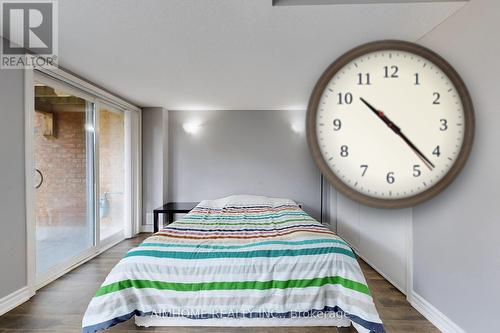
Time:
h=10 m=22 s=23
